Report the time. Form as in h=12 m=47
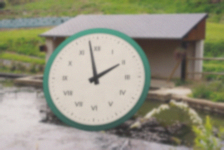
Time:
h=1 m=58
